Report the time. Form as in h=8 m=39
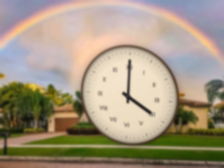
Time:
h=4 m=0
